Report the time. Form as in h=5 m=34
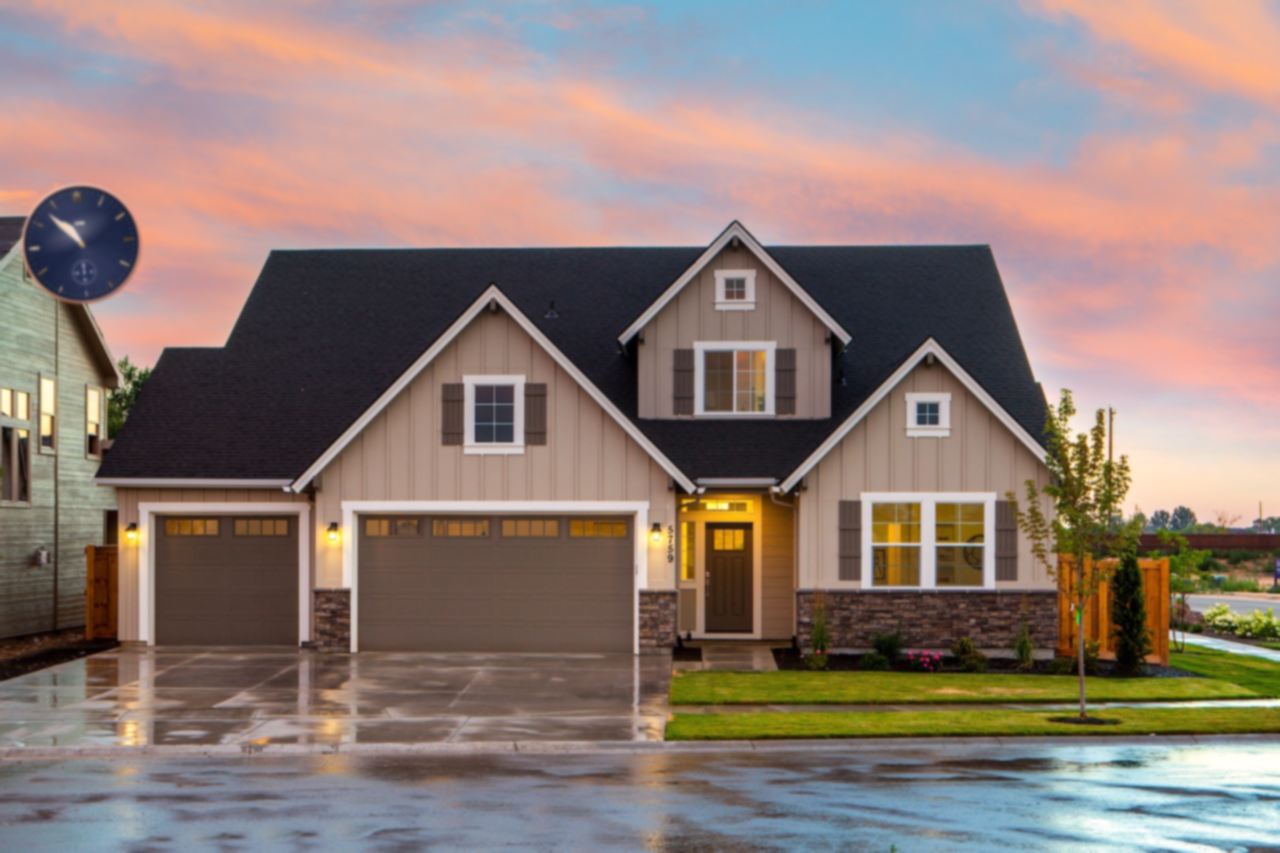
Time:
h=10 m=53
